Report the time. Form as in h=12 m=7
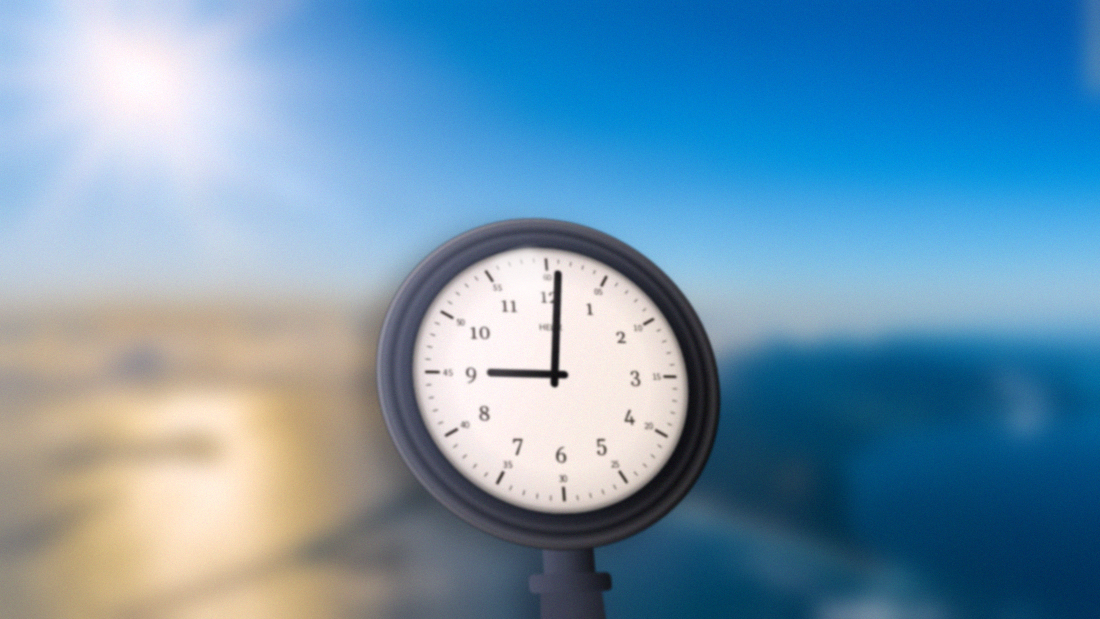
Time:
h=9 m=1
